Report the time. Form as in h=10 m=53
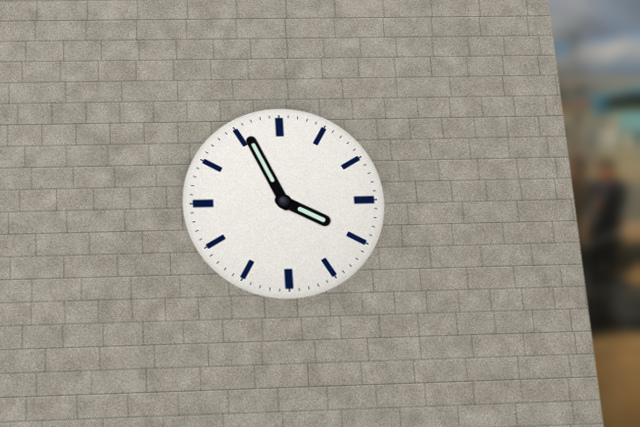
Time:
h=3 m=56
